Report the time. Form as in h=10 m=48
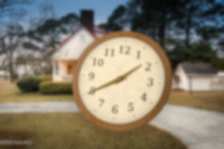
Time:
h=1 m=40
